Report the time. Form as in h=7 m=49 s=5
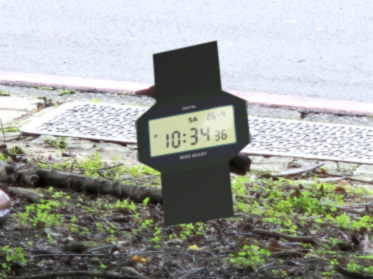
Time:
h=10 m=34 s=36
